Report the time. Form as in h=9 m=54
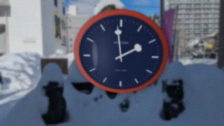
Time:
h=1 m=59
